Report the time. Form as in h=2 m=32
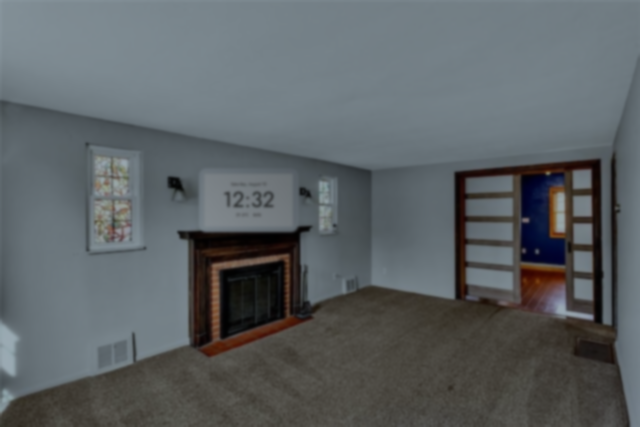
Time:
h=12 m=32
